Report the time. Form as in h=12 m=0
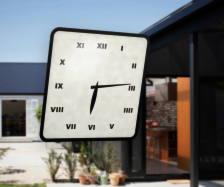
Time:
h=6 m=14
